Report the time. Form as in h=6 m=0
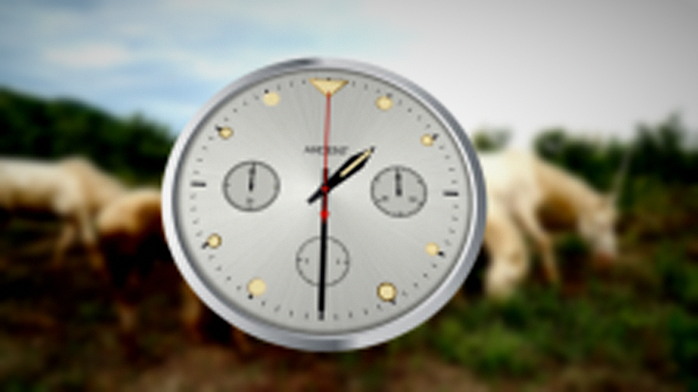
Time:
h=1 m=30
